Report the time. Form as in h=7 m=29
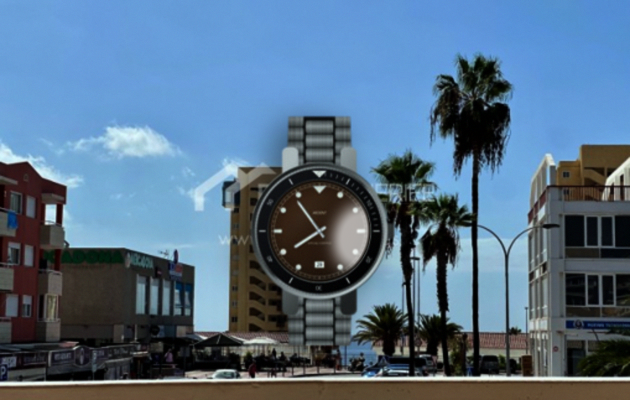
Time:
h=7 m=54
